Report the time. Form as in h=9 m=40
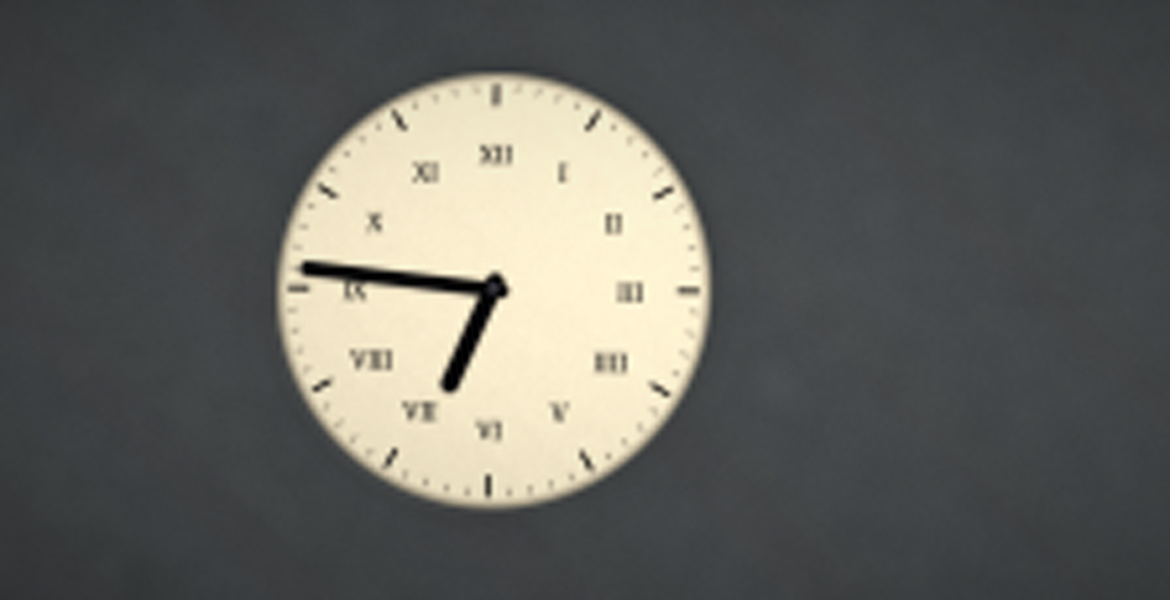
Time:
h=6 m=46
